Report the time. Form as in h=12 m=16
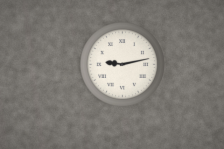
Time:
h=9 m=13
